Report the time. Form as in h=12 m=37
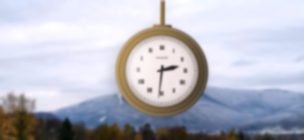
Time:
h=2 m=31
